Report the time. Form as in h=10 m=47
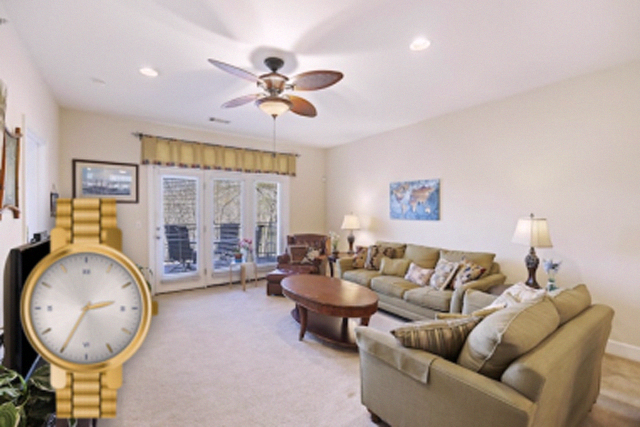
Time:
h=2 m=35
